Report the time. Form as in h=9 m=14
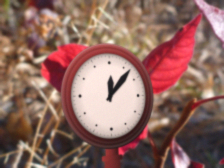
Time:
h=12 m=7
